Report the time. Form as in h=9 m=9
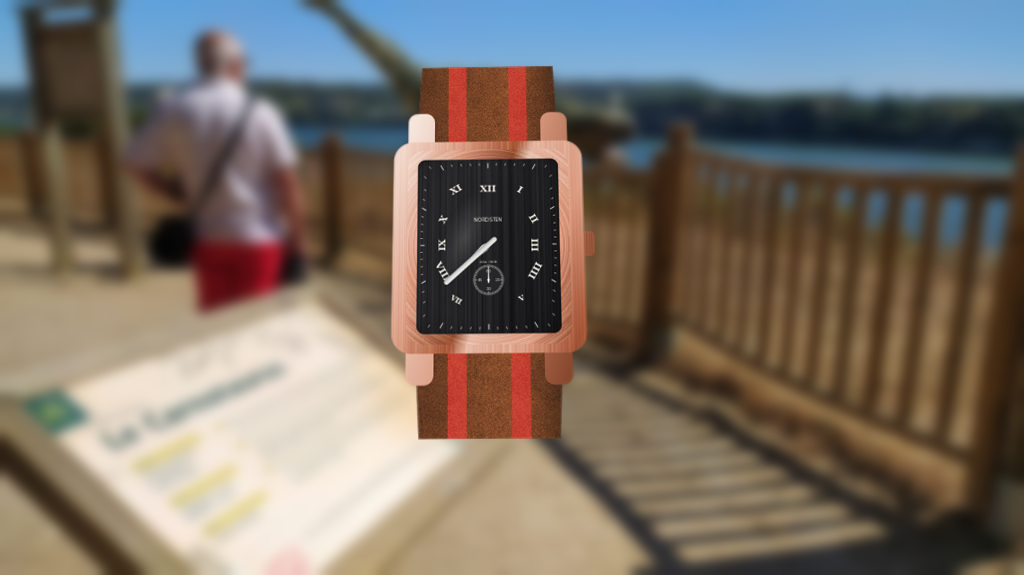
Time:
h=7 m=38
